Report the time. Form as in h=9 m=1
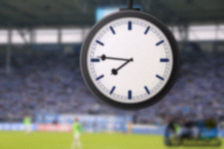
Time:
h=7 m=46
